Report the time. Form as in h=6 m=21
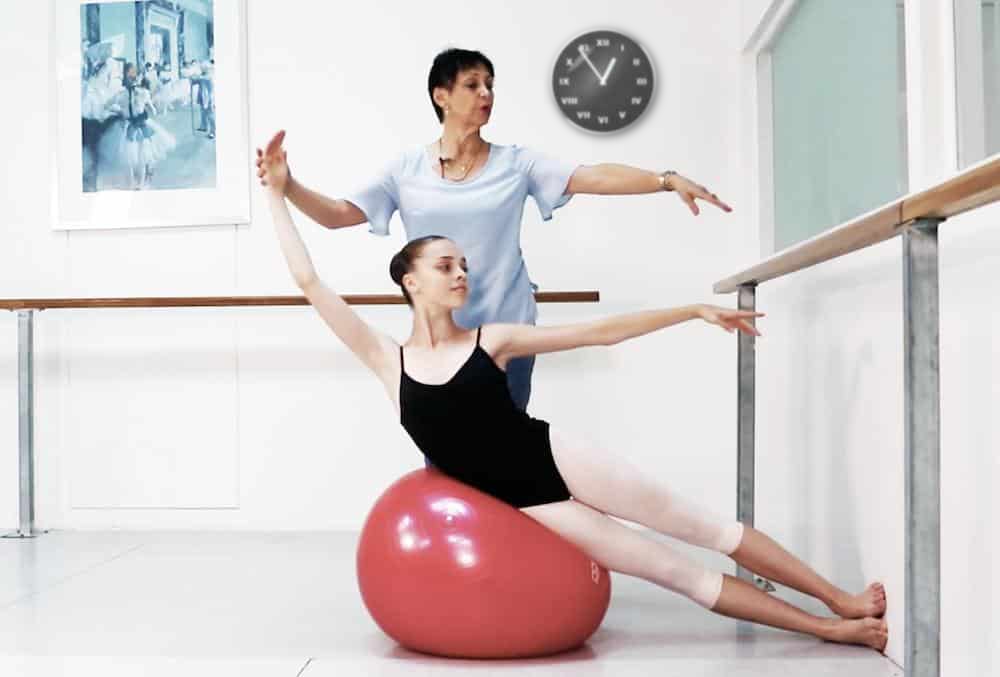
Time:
h=12 m=54
